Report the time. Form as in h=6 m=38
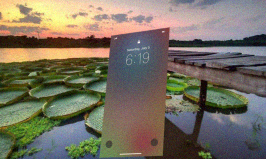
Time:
h=6 m=19
